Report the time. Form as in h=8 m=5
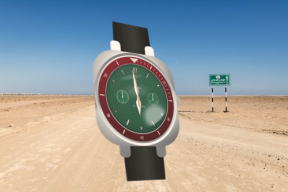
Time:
h=5 m=59
